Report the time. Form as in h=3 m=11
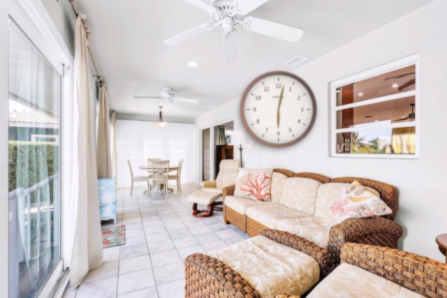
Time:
h=6 m=2
